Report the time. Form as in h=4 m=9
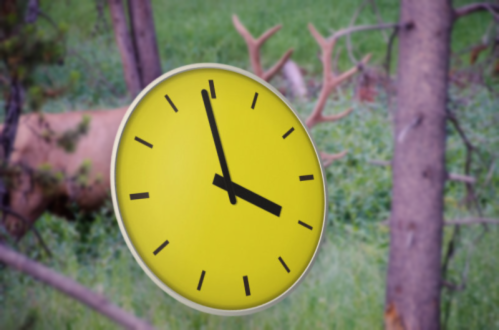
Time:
h=3 m=59
